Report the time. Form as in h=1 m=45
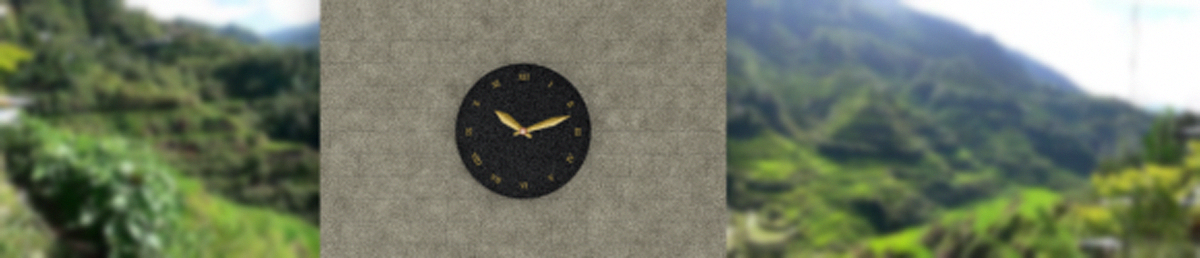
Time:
h=10 m=12
